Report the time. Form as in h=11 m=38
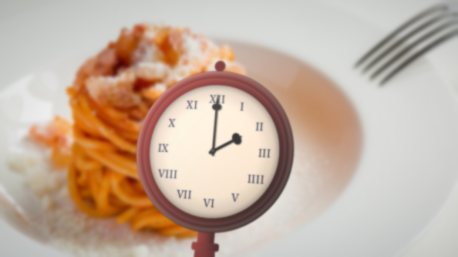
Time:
h=2 m=0
